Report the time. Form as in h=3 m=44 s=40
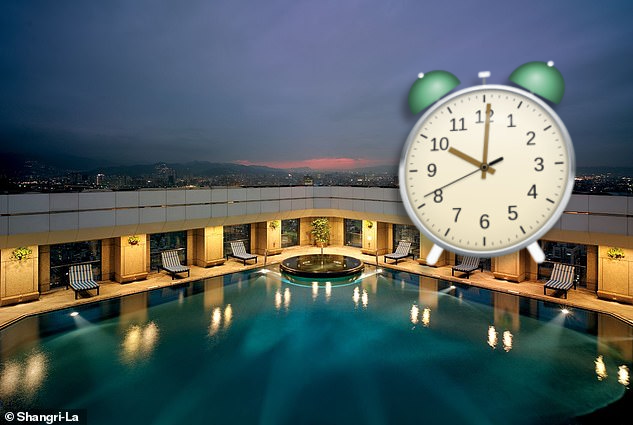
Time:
h=10 m=0 s=41
